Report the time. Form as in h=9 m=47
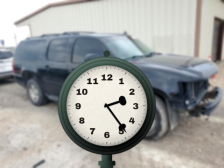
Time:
h=2 m=24
